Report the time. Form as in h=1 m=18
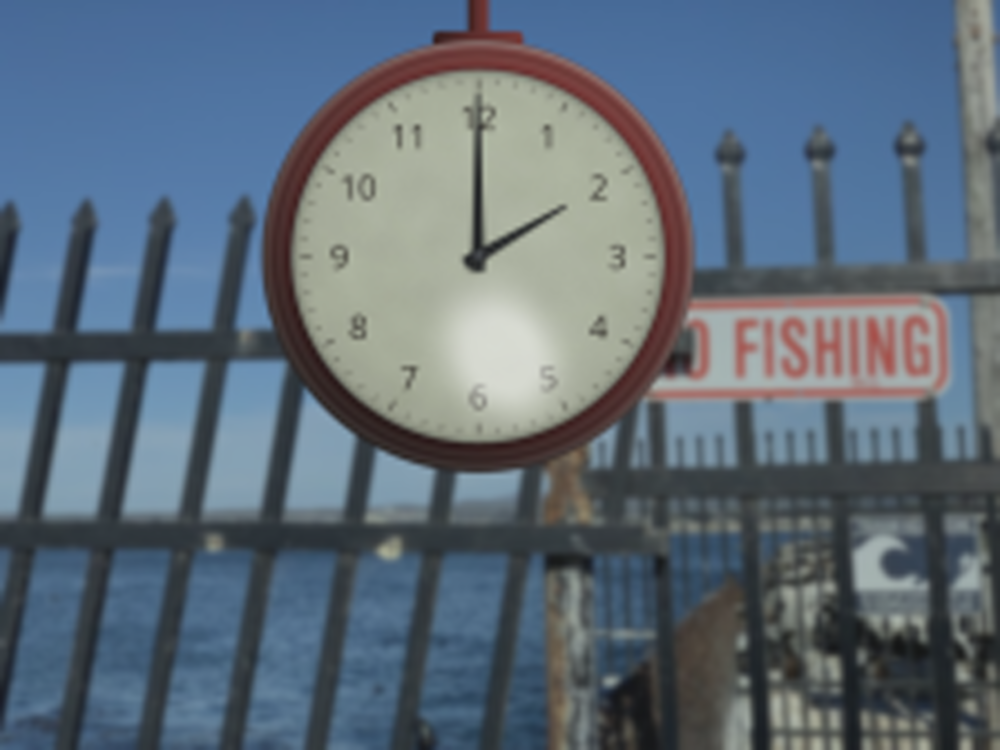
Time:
h=2 m=0
